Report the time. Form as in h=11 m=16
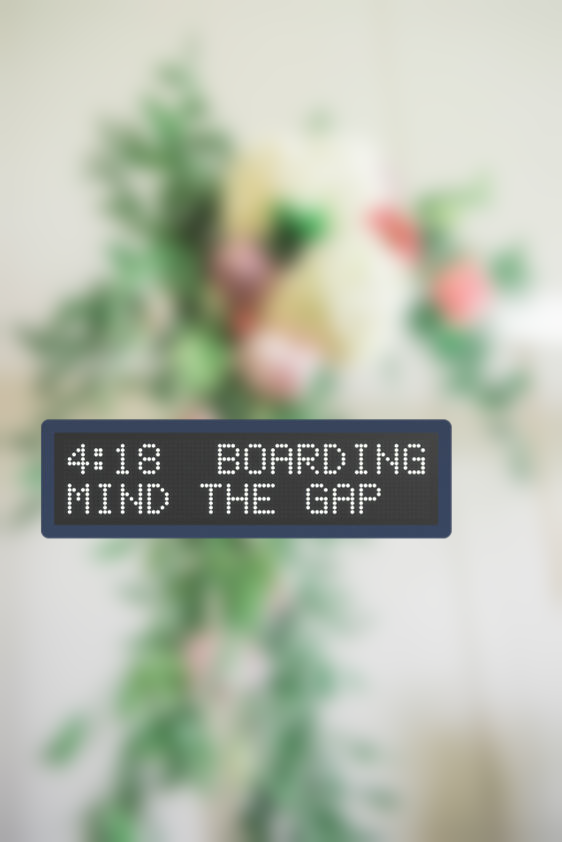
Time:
h=4 m=18
